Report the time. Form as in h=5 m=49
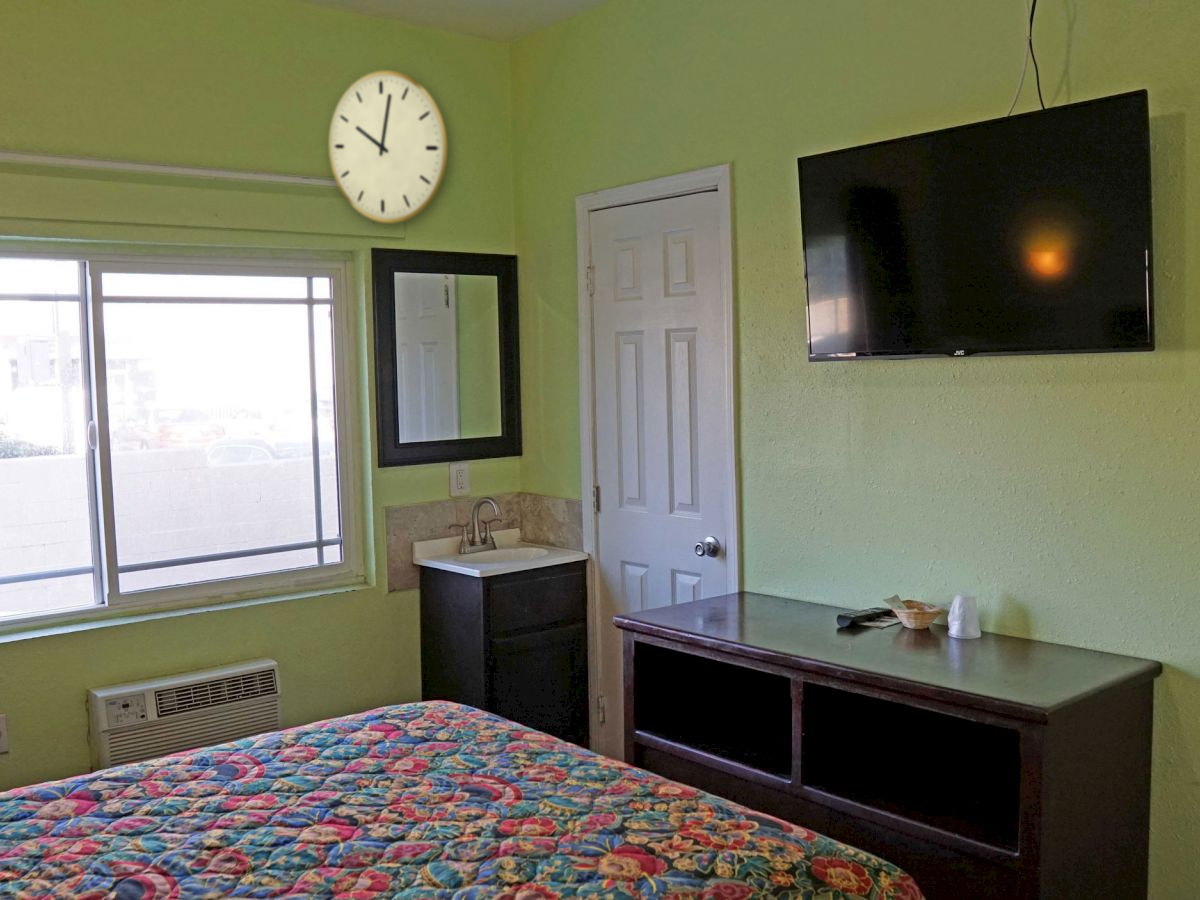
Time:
h=10 m=2
